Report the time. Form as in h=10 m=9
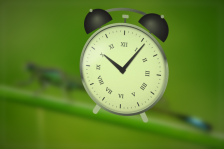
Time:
h=10 m=6
